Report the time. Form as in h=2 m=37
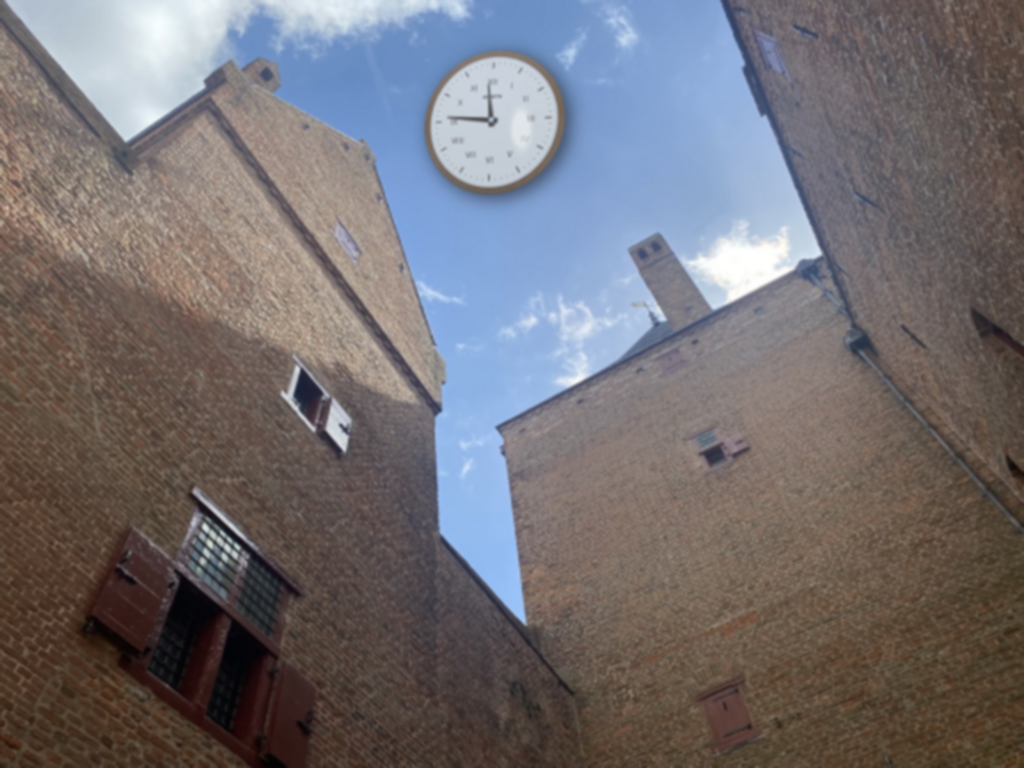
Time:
h=11 m=46
